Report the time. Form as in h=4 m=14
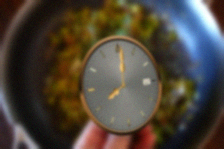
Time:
h=8 m=1
